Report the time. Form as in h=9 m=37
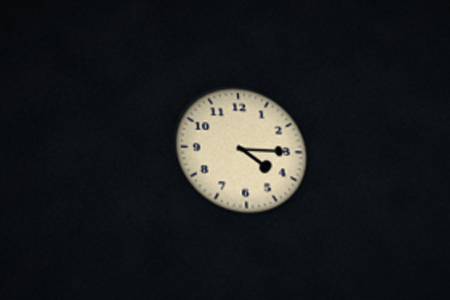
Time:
h=4 m=15
